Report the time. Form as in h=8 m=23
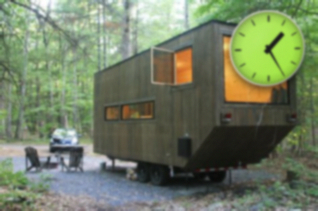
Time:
h=1 m=25
